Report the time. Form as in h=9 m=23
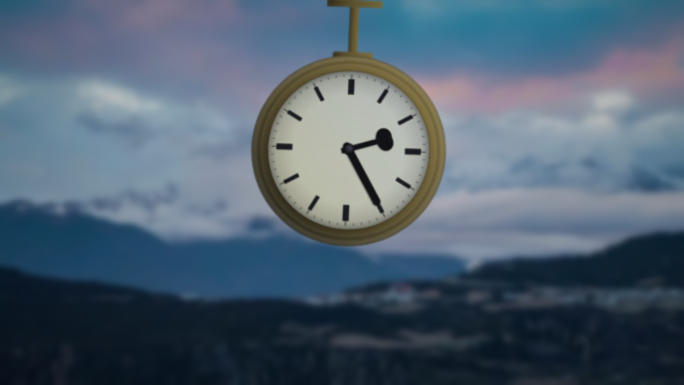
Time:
h=2 m=25
